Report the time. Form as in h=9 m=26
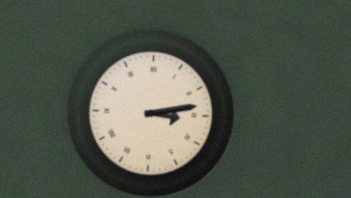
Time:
h=3 m=13
